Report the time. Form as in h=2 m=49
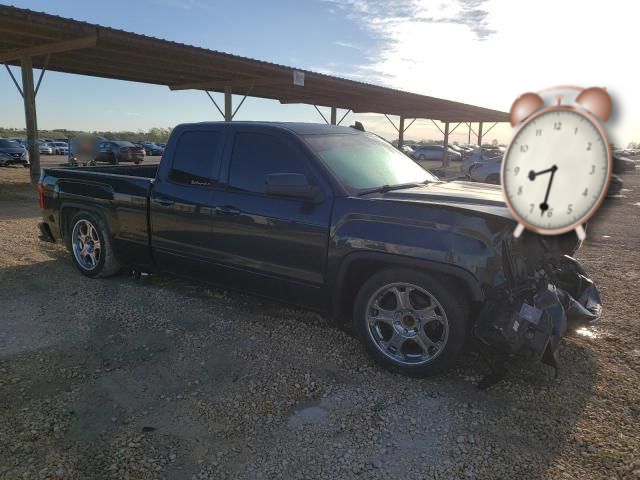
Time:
h=8 m=32
